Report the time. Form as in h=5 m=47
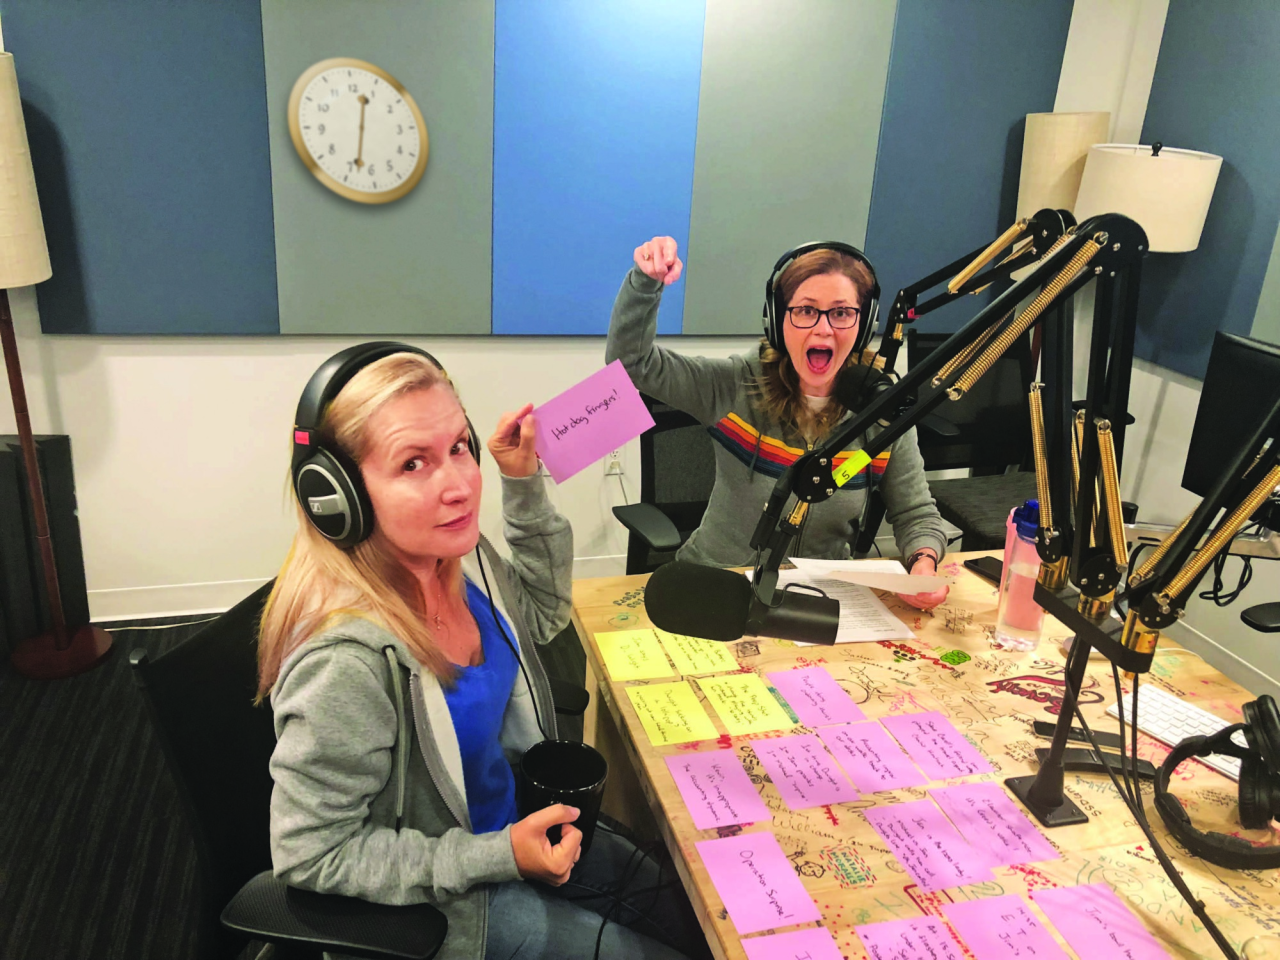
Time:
h=12 m=33
